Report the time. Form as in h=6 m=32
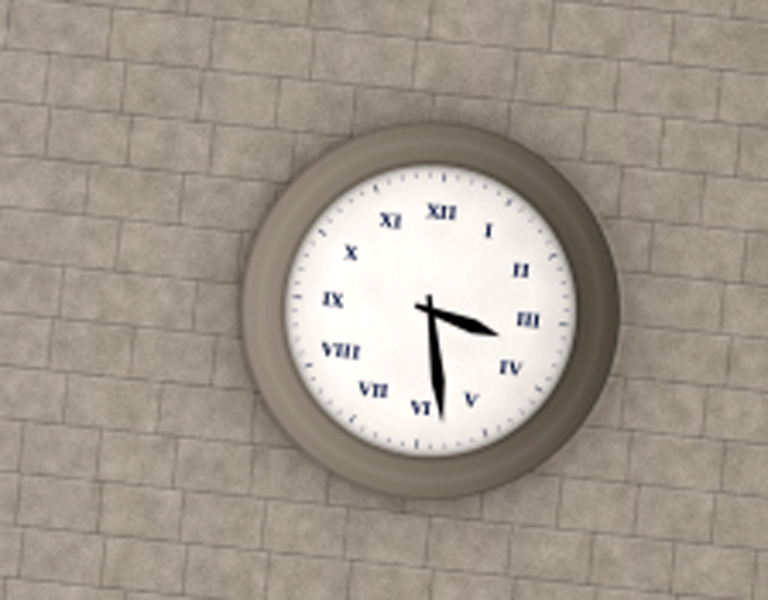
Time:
h=3 m=28
